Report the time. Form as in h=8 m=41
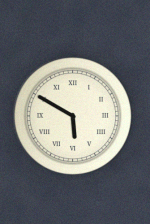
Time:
h=5 m=50
